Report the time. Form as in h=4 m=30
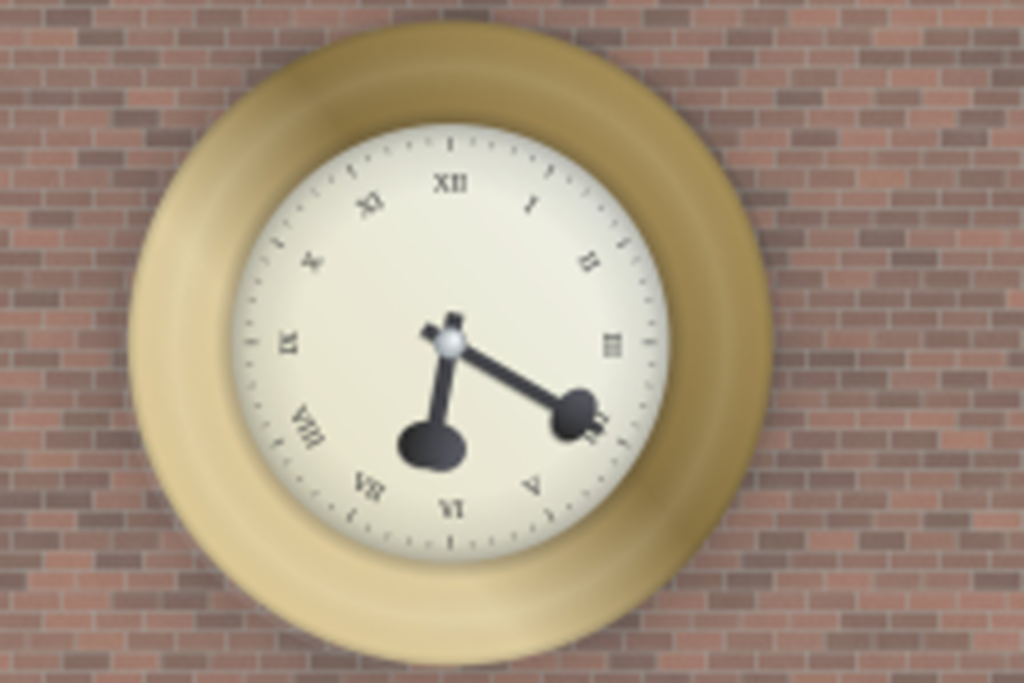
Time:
h=6 m=20
